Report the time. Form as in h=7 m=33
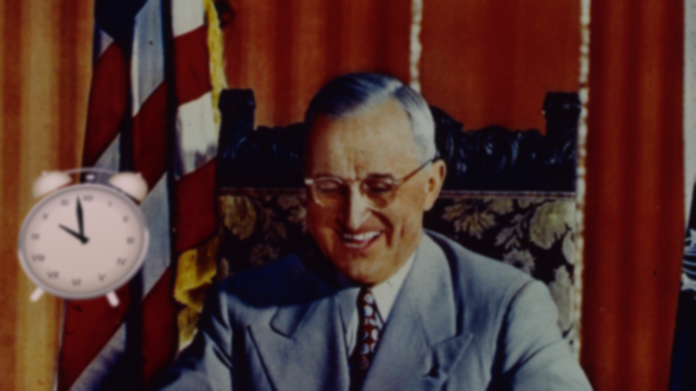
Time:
h=9 m=58
